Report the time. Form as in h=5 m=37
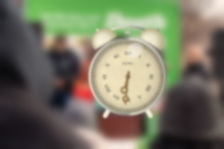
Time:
h=6 m=31
